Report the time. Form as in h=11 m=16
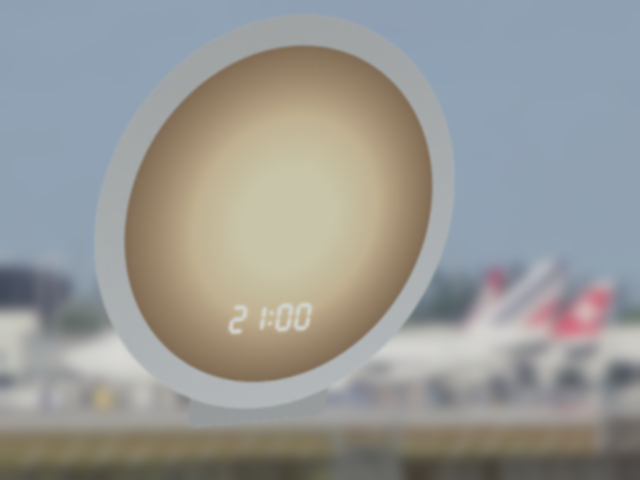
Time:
h=21 m=0
